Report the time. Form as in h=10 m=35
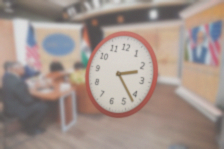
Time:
h=2 m=22
